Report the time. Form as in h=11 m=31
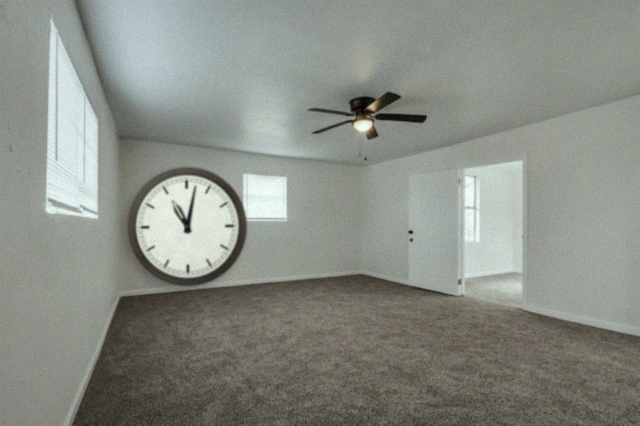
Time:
h=11 m=2
